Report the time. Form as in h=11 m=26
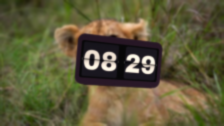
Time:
h=8 m=29
